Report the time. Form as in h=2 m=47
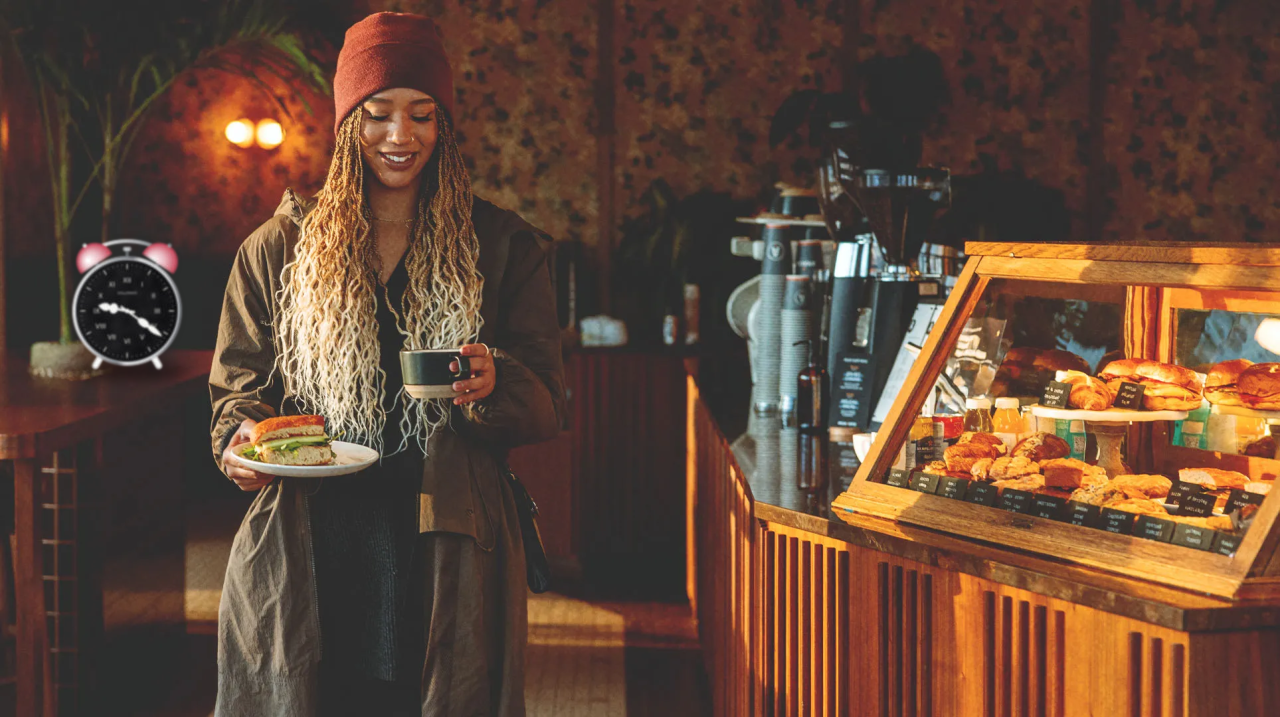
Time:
h=9 m=21
